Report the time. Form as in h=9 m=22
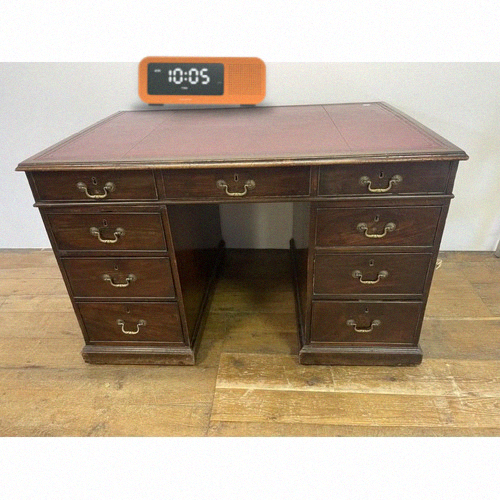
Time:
h=10 m=5
